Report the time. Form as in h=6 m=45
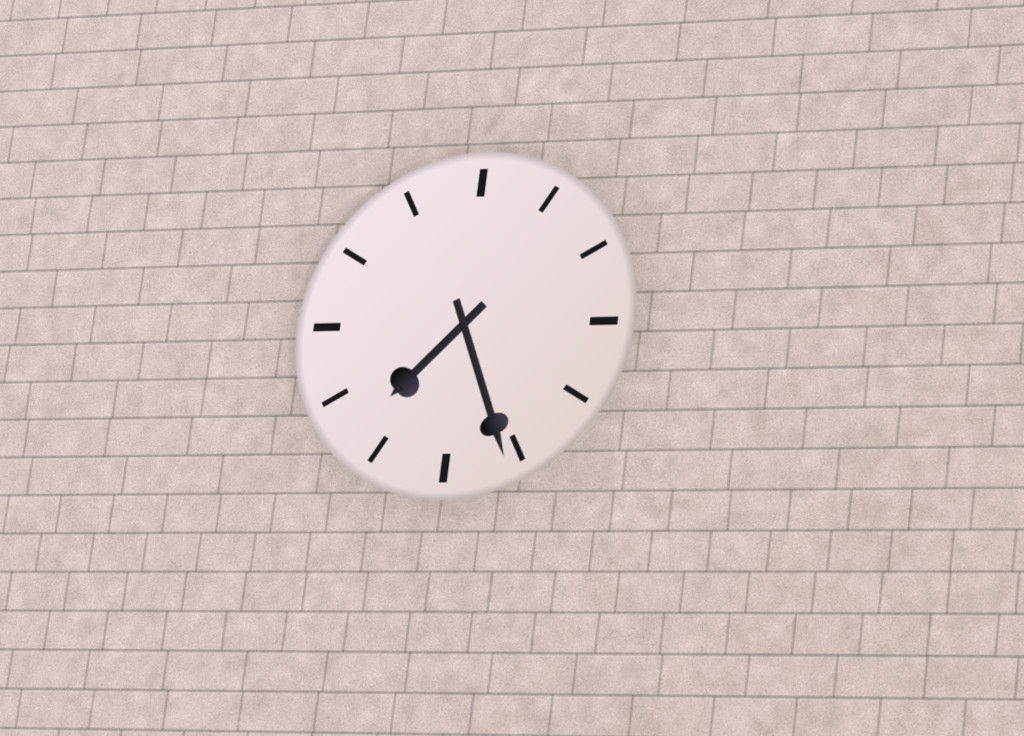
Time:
h=7 m=26
